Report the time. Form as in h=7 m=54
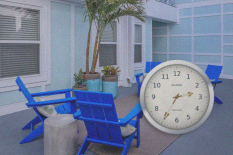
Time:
h=2 m=35
